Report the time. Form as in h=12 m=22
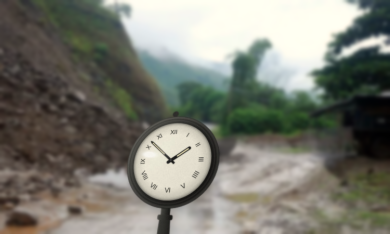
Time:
h=1 m=52
